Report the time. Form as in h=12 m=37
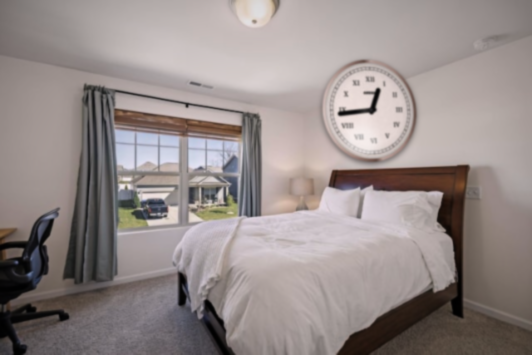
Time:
h=12 m=44
